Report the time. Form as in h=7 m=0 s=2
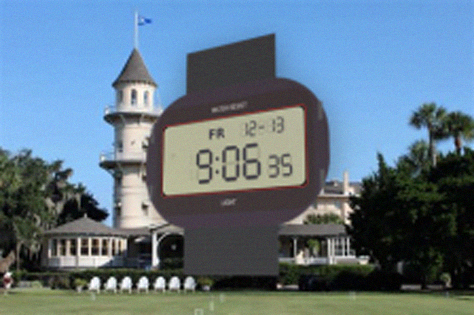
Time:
h=9 m=6 s=35
